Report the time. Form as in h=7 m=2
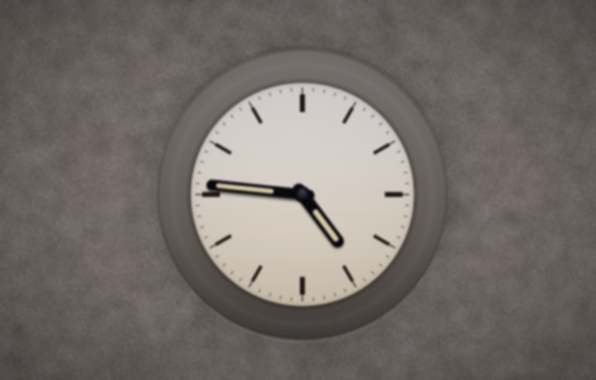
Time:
h=4 m=46
